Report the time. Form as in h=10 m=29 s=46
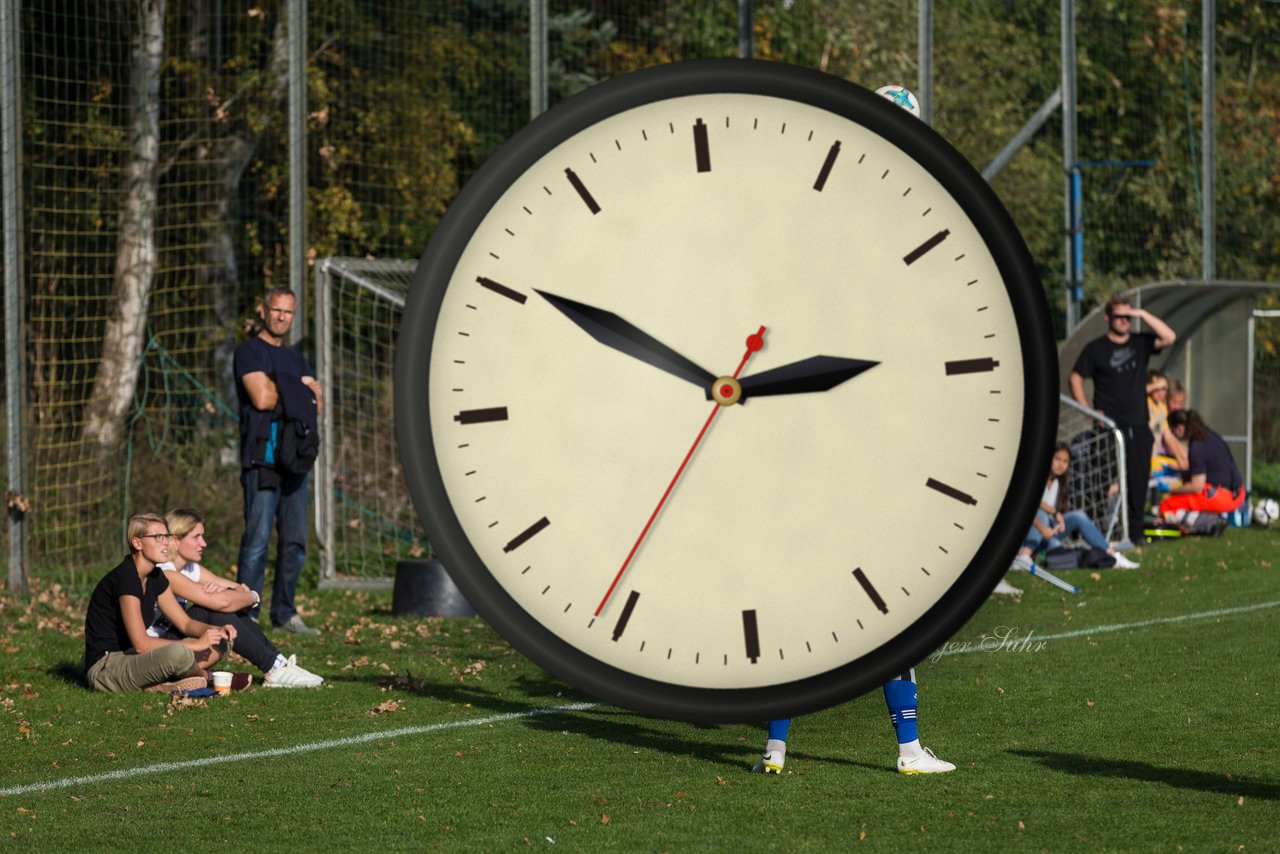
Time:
h=2 m=50 s=36
